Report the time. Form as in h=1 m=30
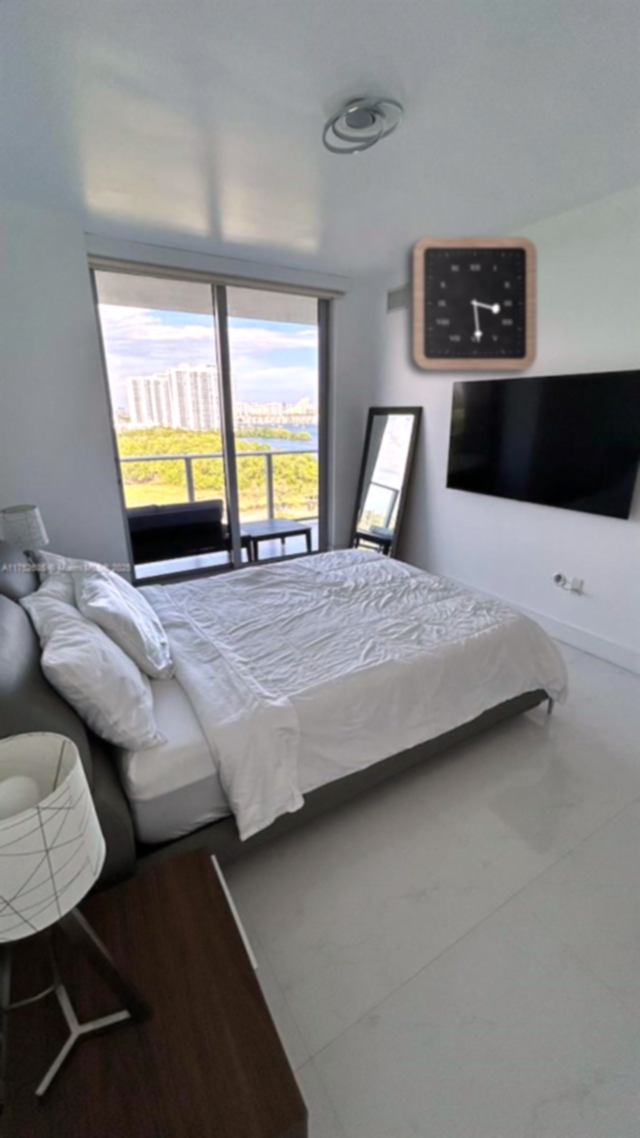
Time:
h=3 m=29
